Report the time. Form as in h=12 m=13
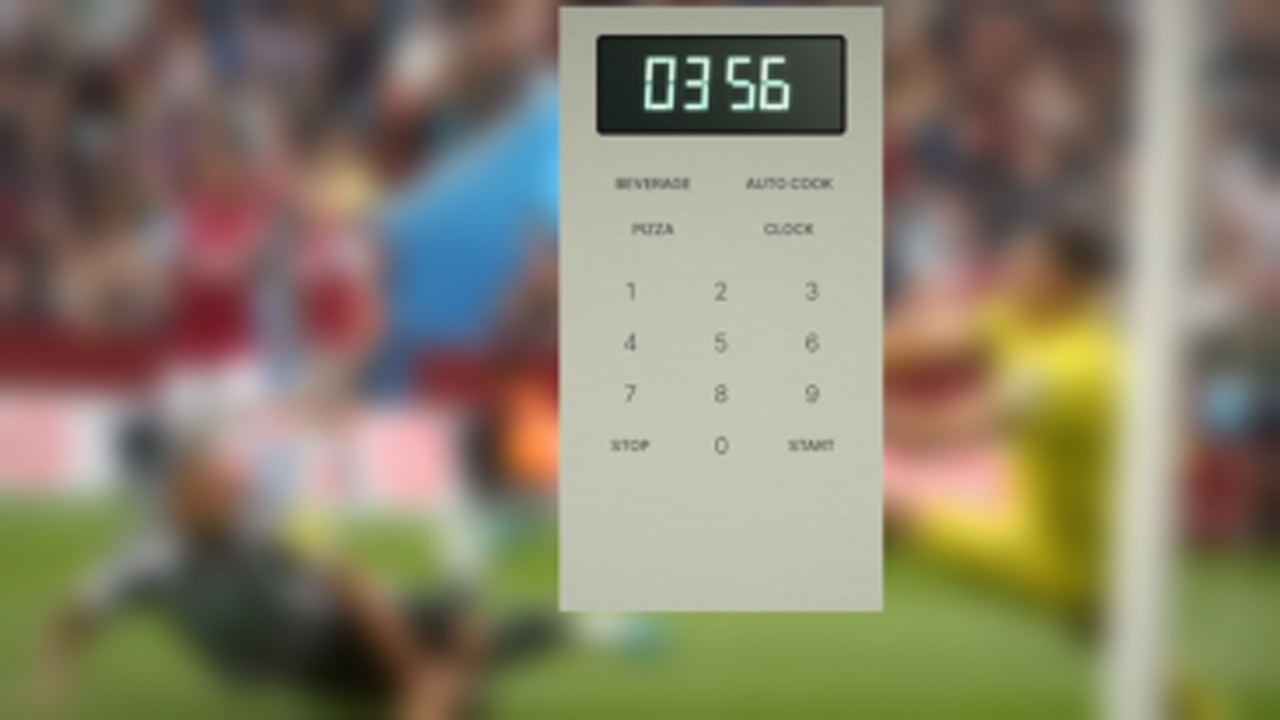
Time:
h=3 m=56
